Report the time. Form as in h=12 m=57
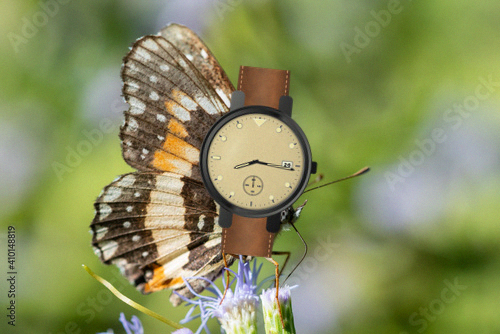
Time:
h=8 m=16
